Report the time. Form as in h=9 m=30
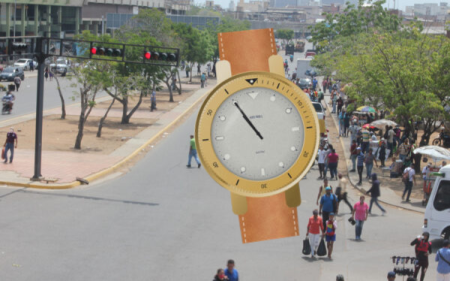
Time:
h=10 m=55
